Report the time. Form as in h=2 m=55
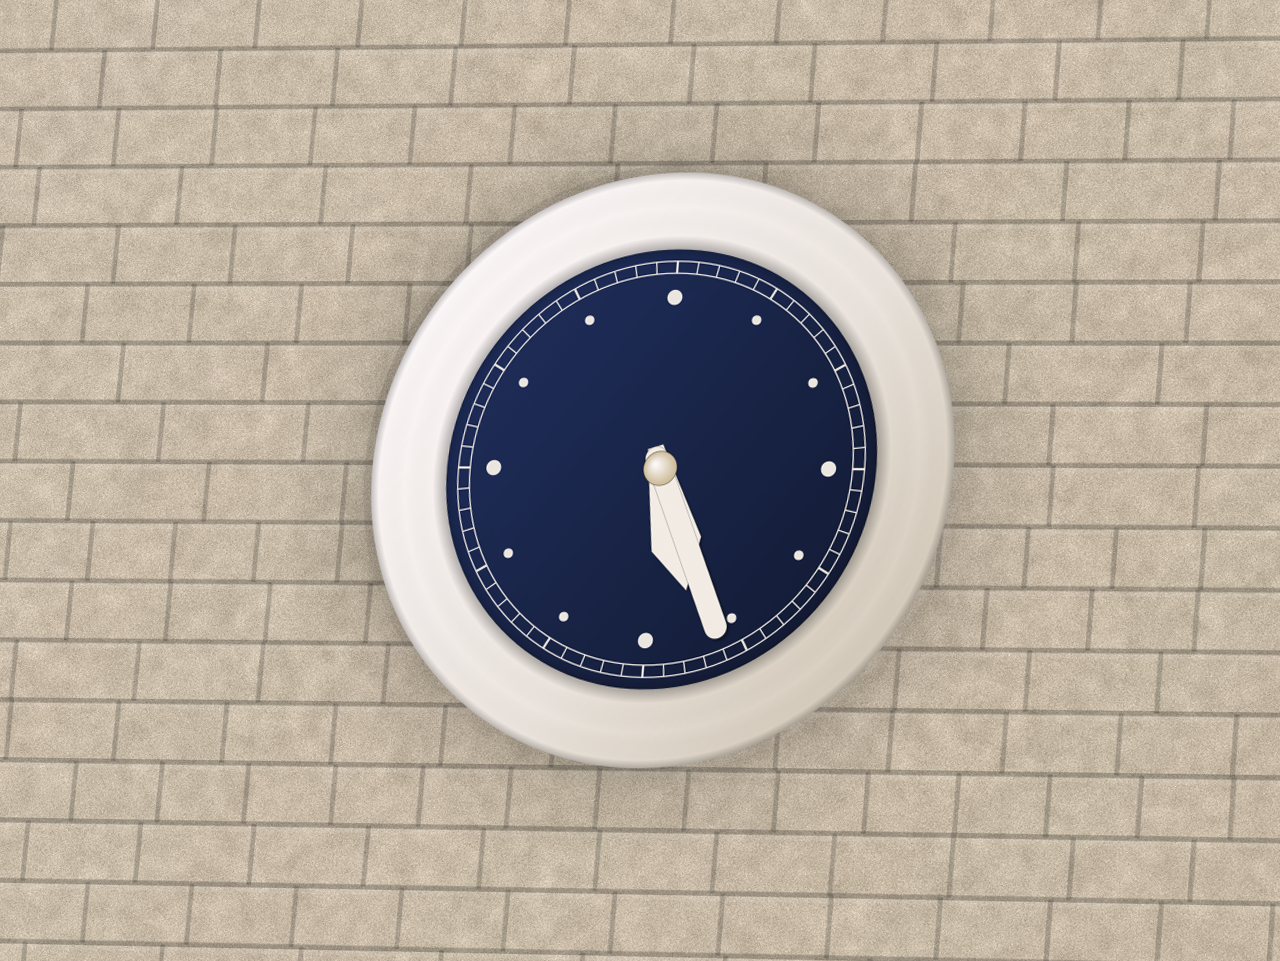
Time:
h=5 m=26
